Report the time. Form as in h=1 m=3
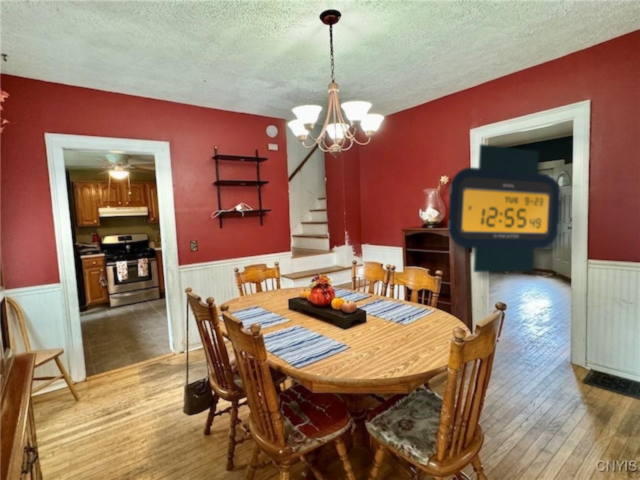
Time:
h=12 m=55
